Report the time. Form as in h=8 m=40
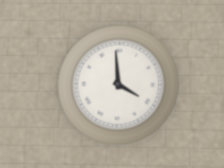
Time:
h=3 m=59
